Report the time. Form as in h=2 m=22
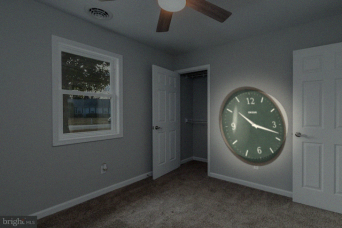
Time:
h=10 m=18
